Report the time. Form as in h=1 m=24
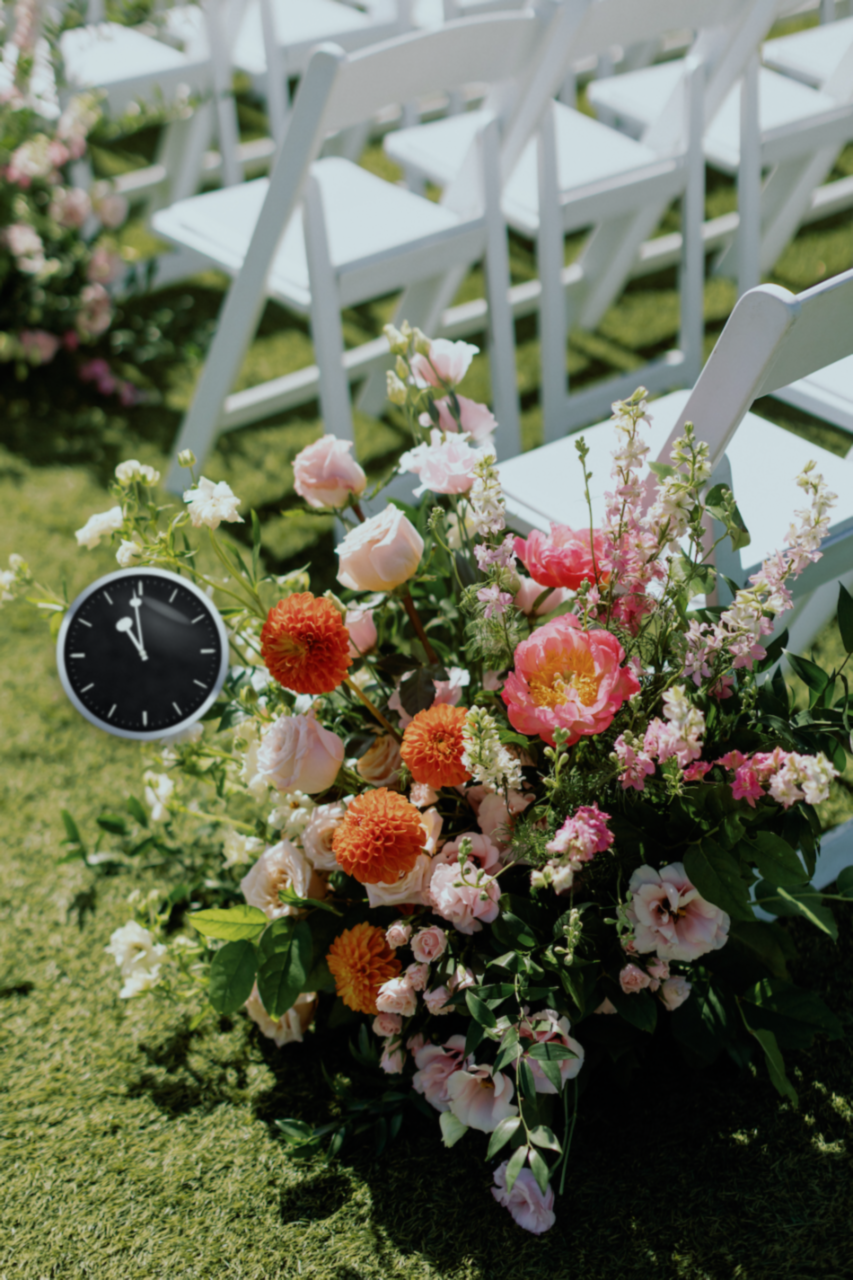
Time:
h=10 m=59
